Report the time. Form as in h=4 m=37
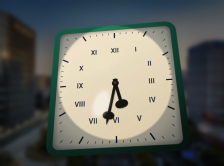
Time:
h=5 m=32
